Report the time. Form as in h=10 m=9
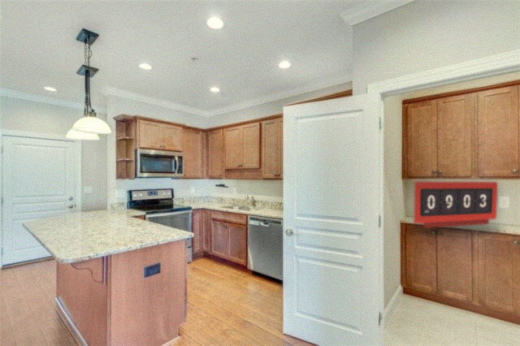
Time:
h=9 m=3
